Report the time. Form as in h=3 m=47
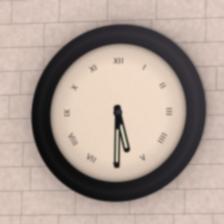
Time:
h=5 m=30
